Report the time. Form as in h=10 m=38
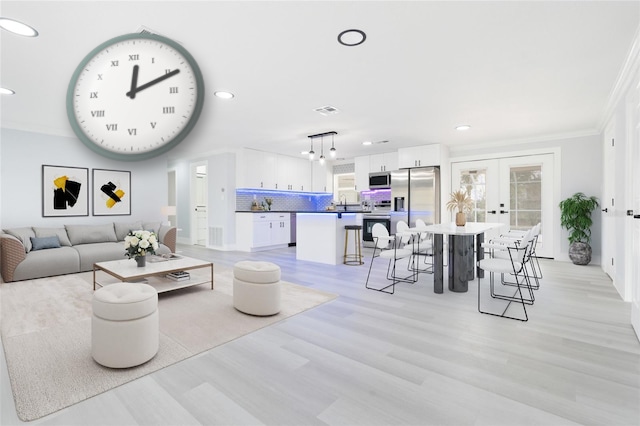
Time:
h=12 m=11
